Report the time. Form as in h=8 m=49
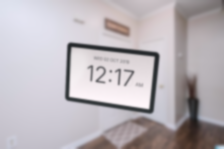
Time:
h=12 m=17
